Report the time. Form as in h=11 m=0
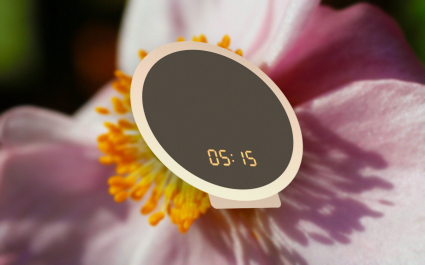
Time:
h=5 m=15
